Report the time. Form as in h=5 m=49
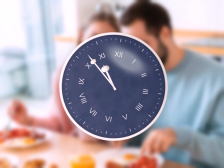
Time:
h=10 m=52
